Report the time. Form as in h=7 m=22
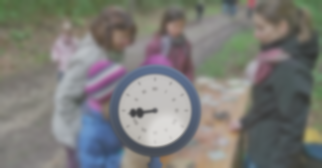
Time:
h=8 m=44
